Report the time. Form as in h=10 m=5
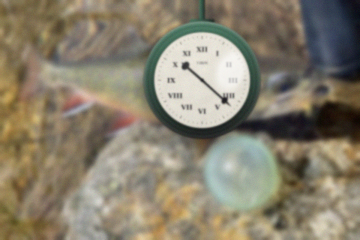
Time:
h=10 m=22
